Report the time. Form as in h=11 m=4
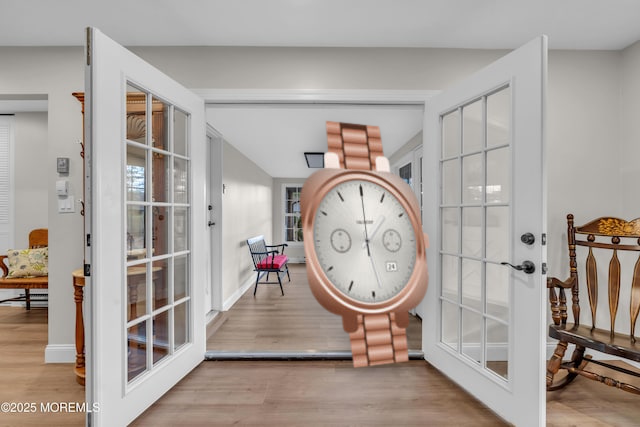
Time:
h=1 m=28
